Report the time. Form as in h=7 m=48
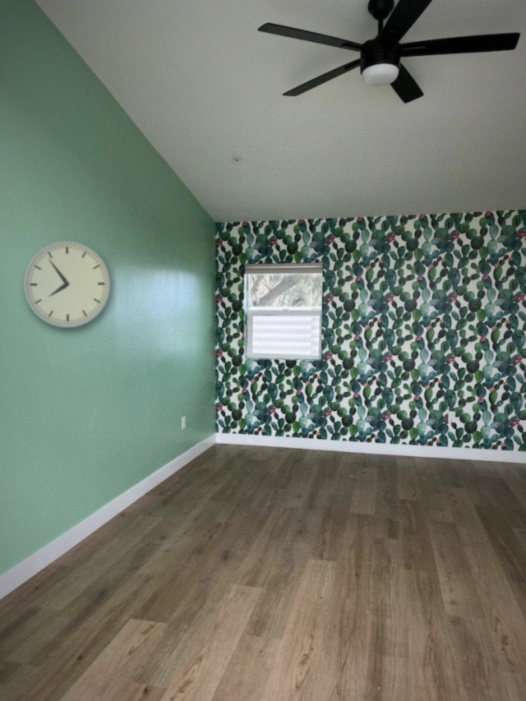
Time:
h=7 m=54
